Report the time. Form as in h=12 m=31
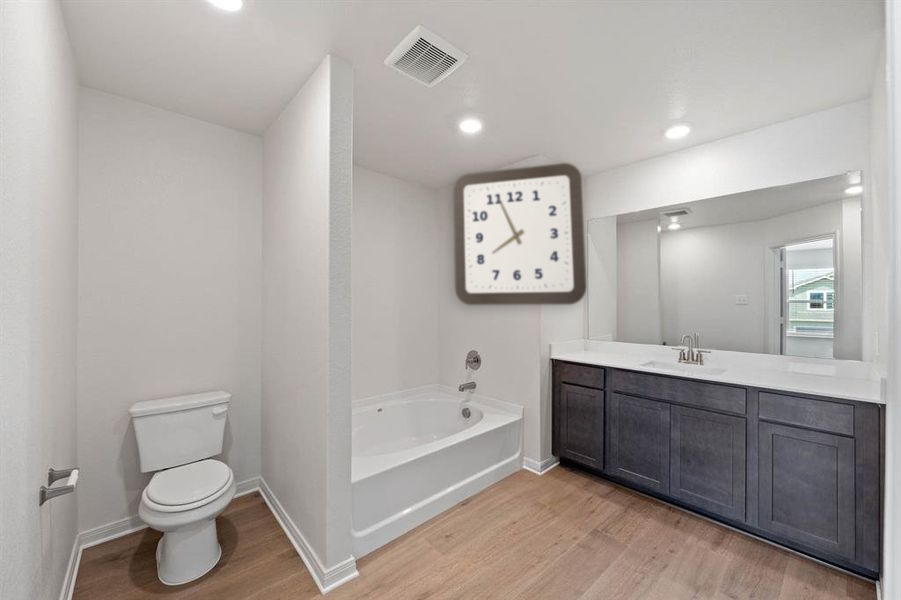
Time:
h=7 m=56
